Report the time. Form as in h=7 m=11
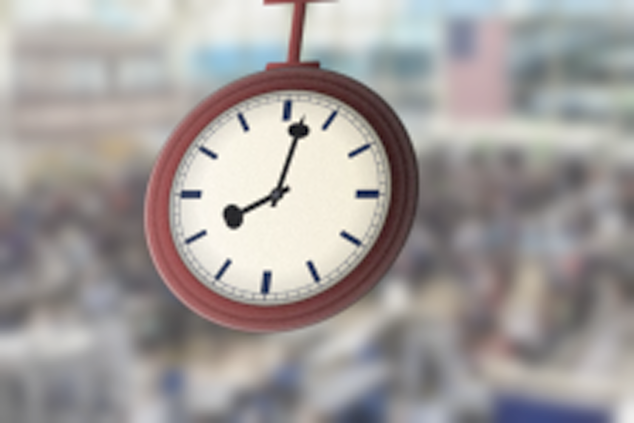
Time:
h=8 m=2
